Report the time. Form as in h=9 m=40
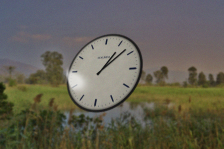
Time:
h=1 m=8
